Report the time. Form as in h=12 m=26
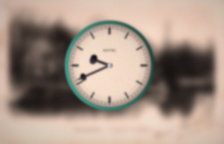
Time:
h=9 m=41
